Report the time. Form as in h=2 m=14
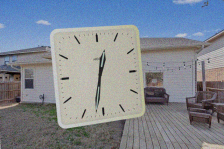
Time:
h=12 m=32
